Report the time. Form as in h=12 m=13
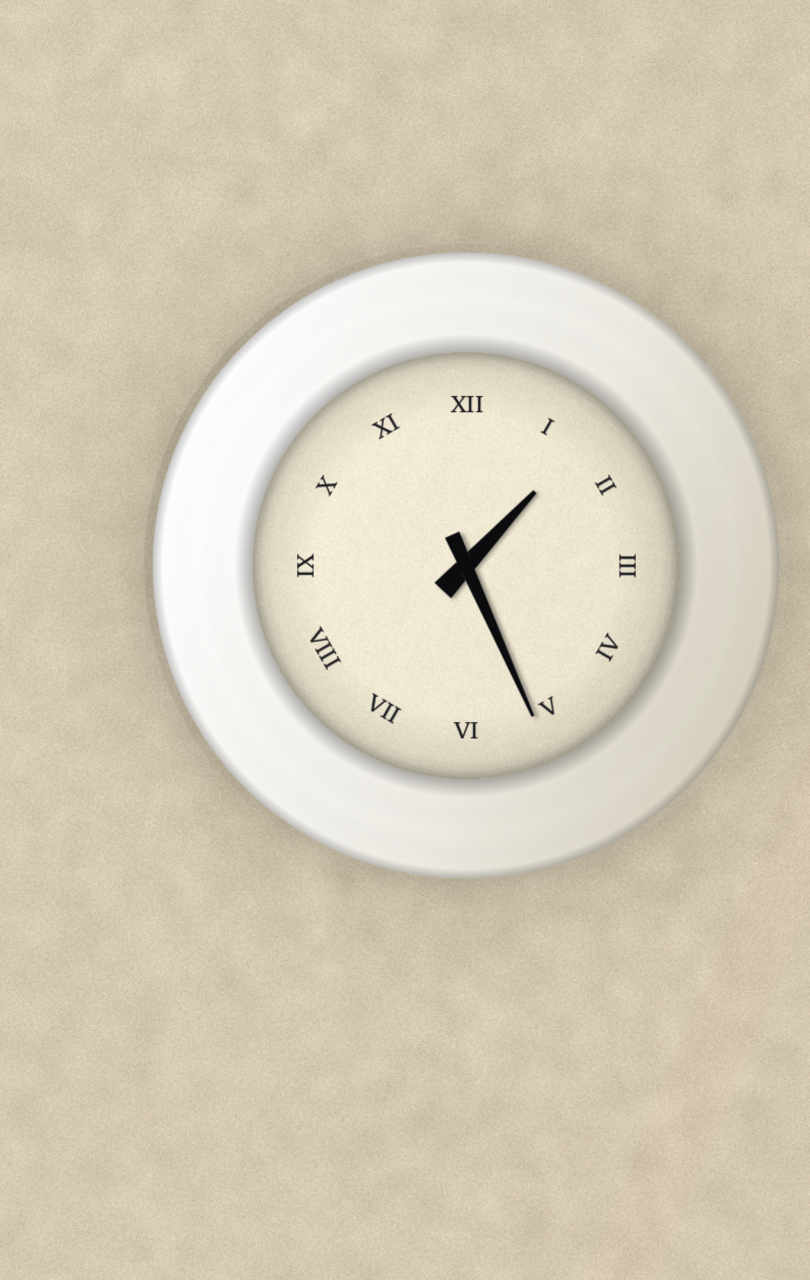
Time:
h=1 m=26
